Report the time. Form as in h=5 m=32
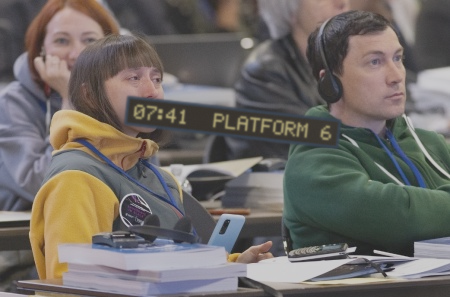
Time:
h=7 m=41
